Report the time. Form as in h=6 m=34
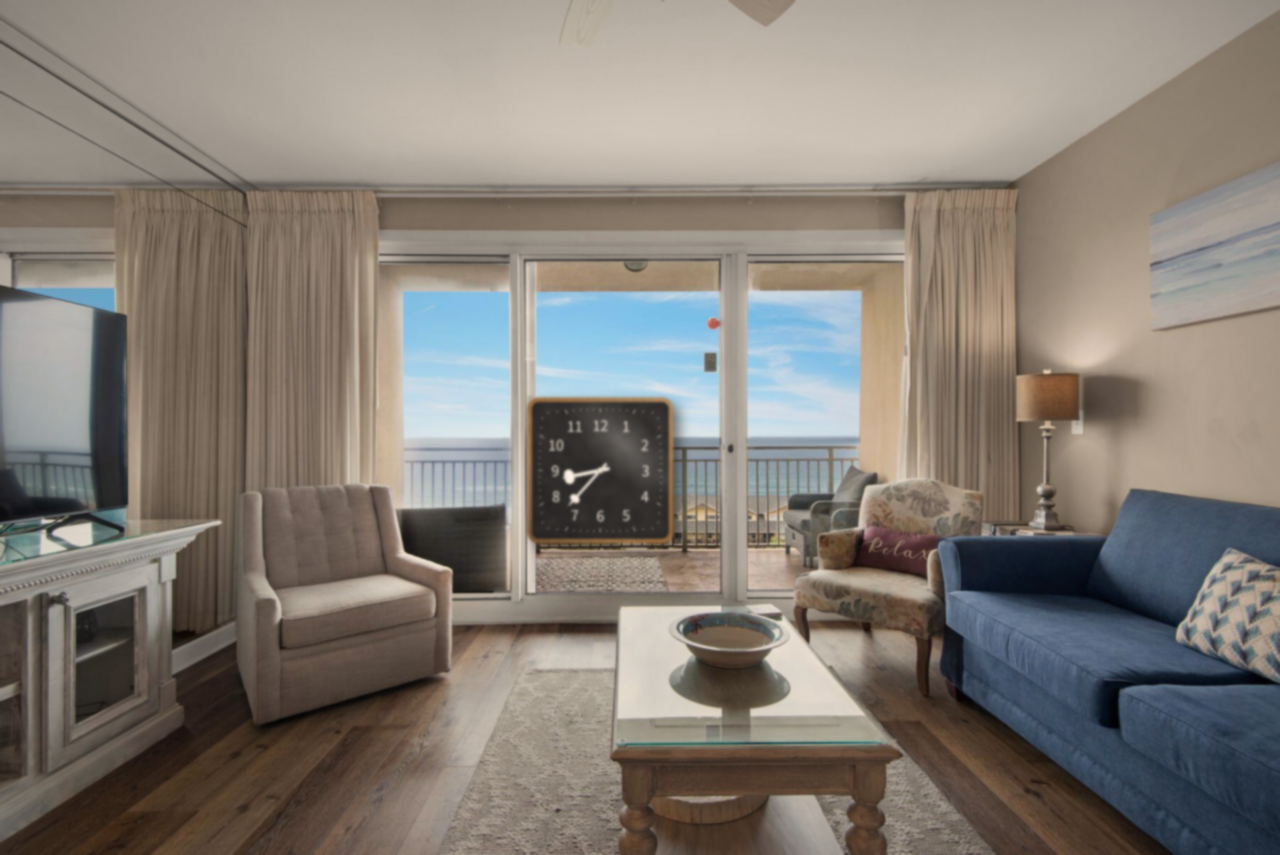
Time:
h=8 m=37
